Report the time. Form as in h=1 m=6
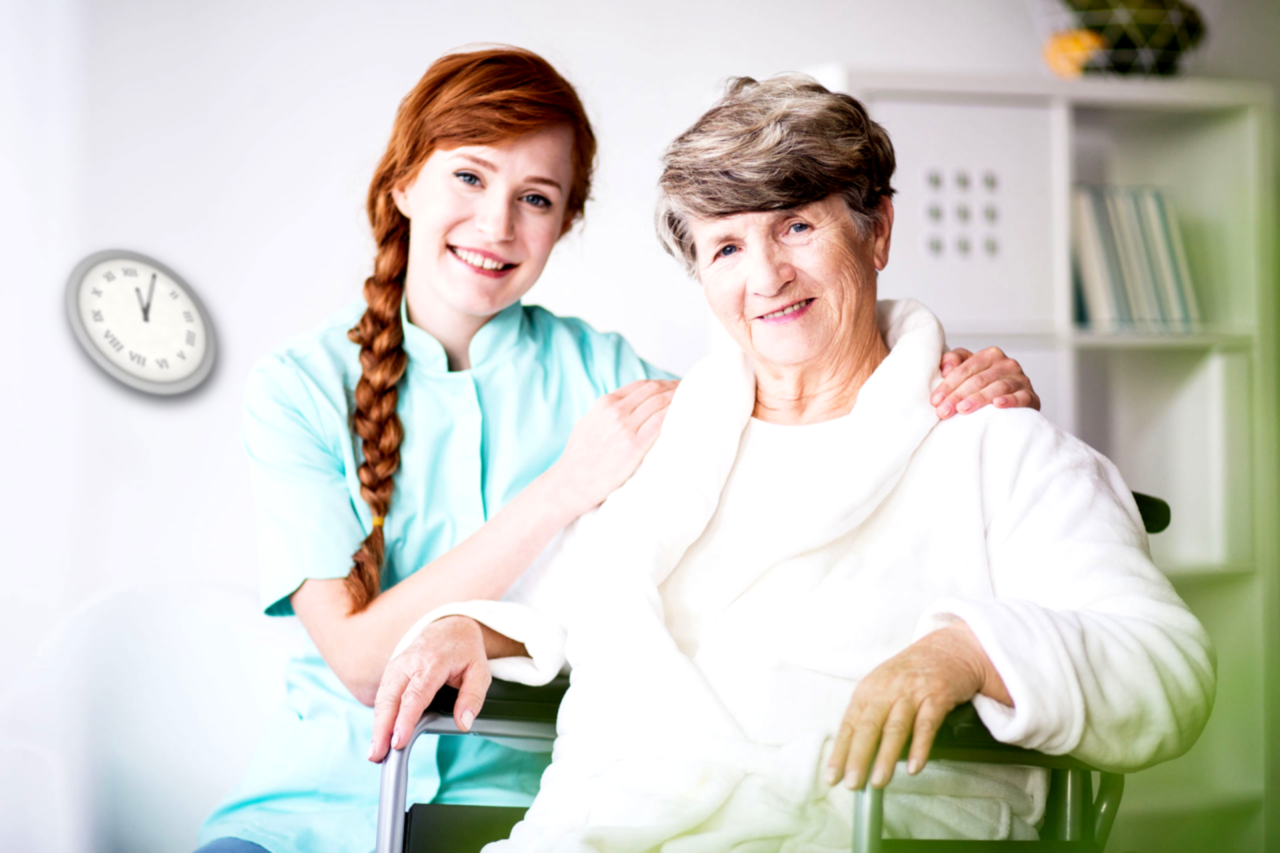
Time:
h=12 m=5
